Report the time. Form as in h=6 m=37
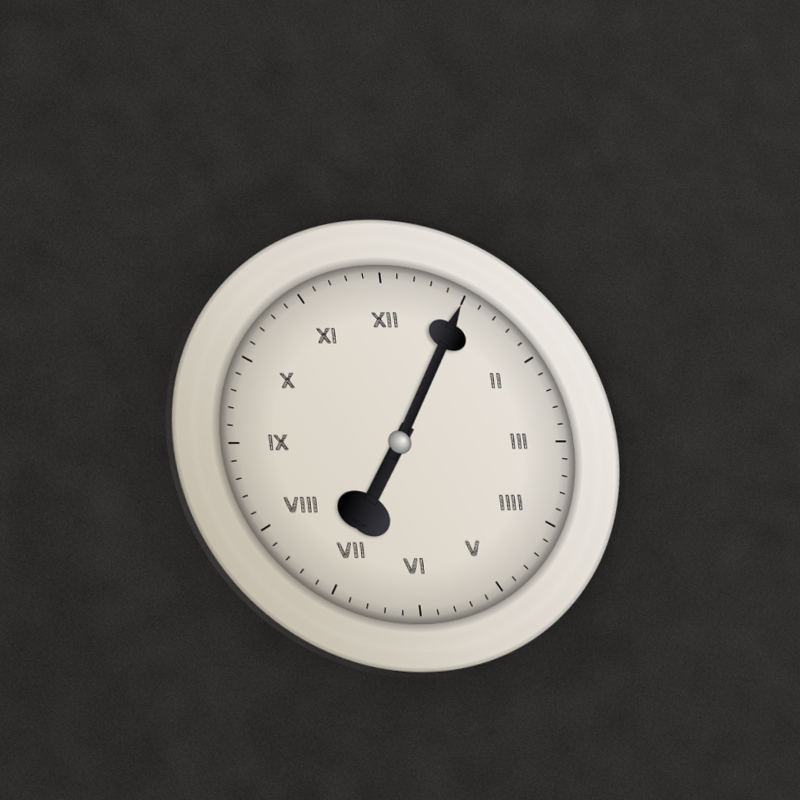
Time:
h=7 m=5
